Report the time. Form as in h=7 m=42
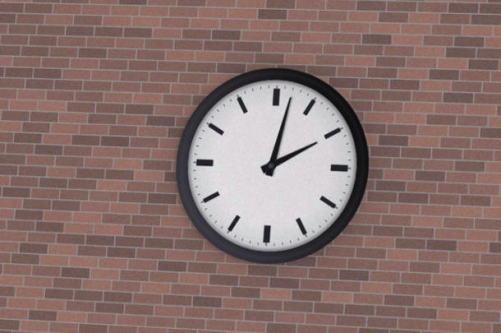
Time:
h=2 m=2
